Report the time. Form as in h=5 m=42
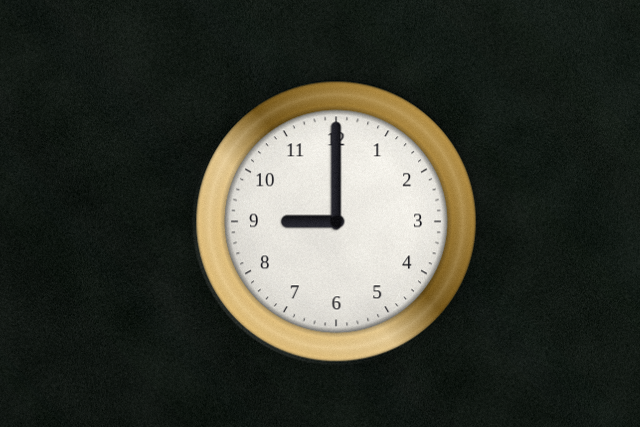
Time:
h=9 m=0
